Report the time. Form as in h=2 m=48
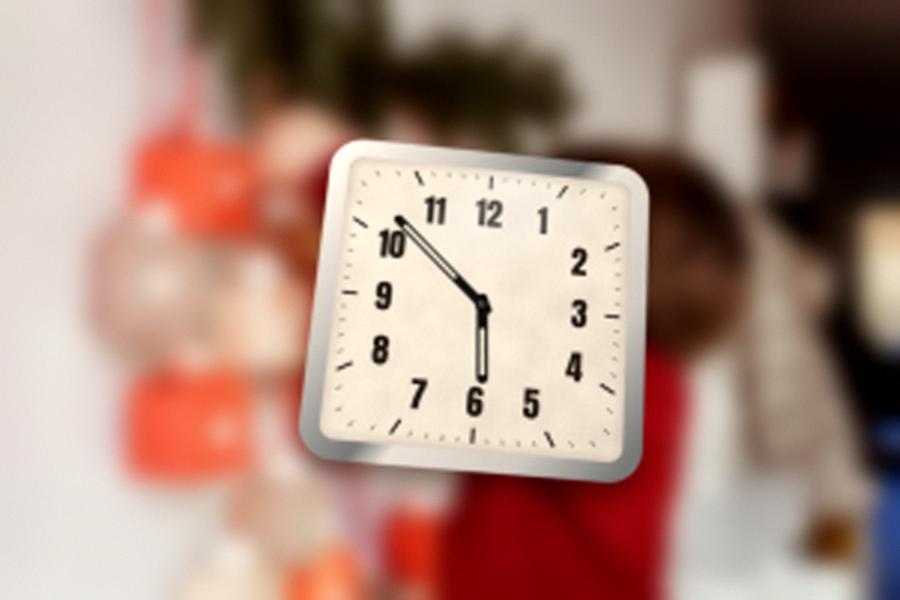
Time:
h=5 m=52
